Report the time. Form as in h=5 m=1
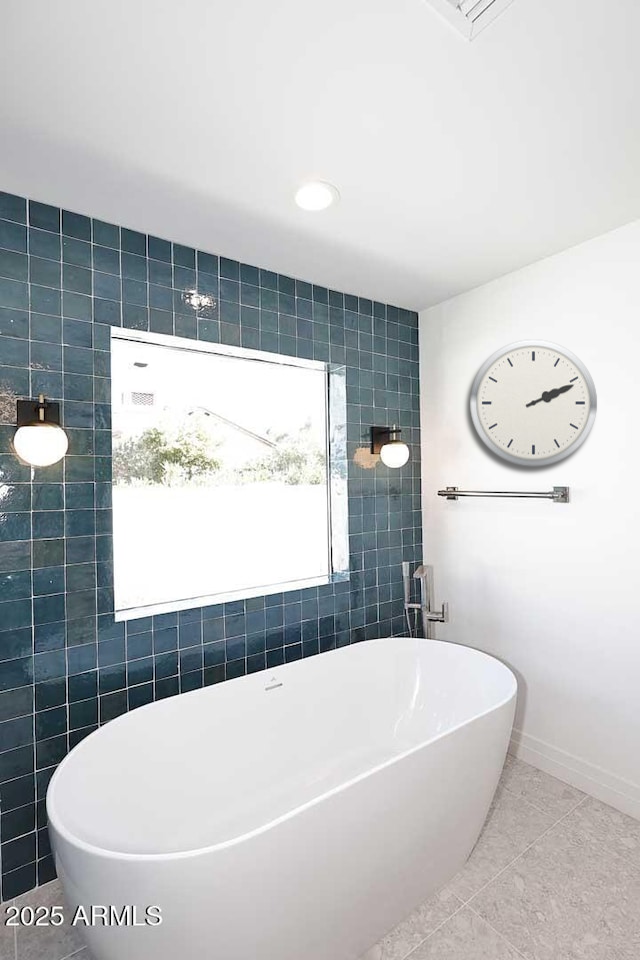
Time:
h=2 m=11
